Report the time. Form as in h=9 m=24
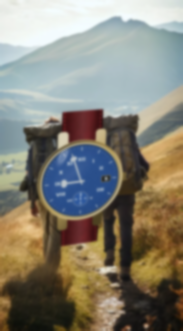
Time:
h=8 m=57
